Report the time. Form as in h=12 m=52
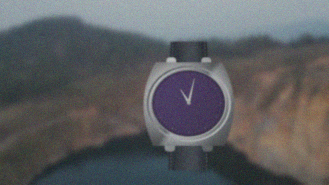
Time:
h=11 m=2
